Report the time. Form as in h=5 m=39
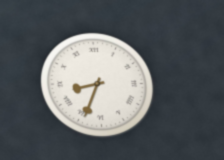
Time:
h=8 m=34
